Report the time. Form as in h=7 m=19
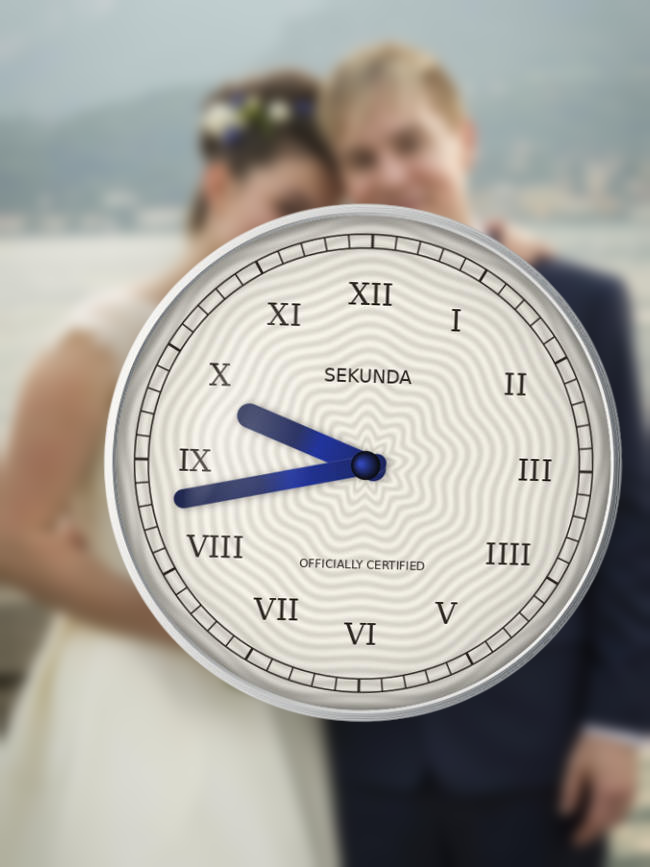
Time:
h=9 m=43
